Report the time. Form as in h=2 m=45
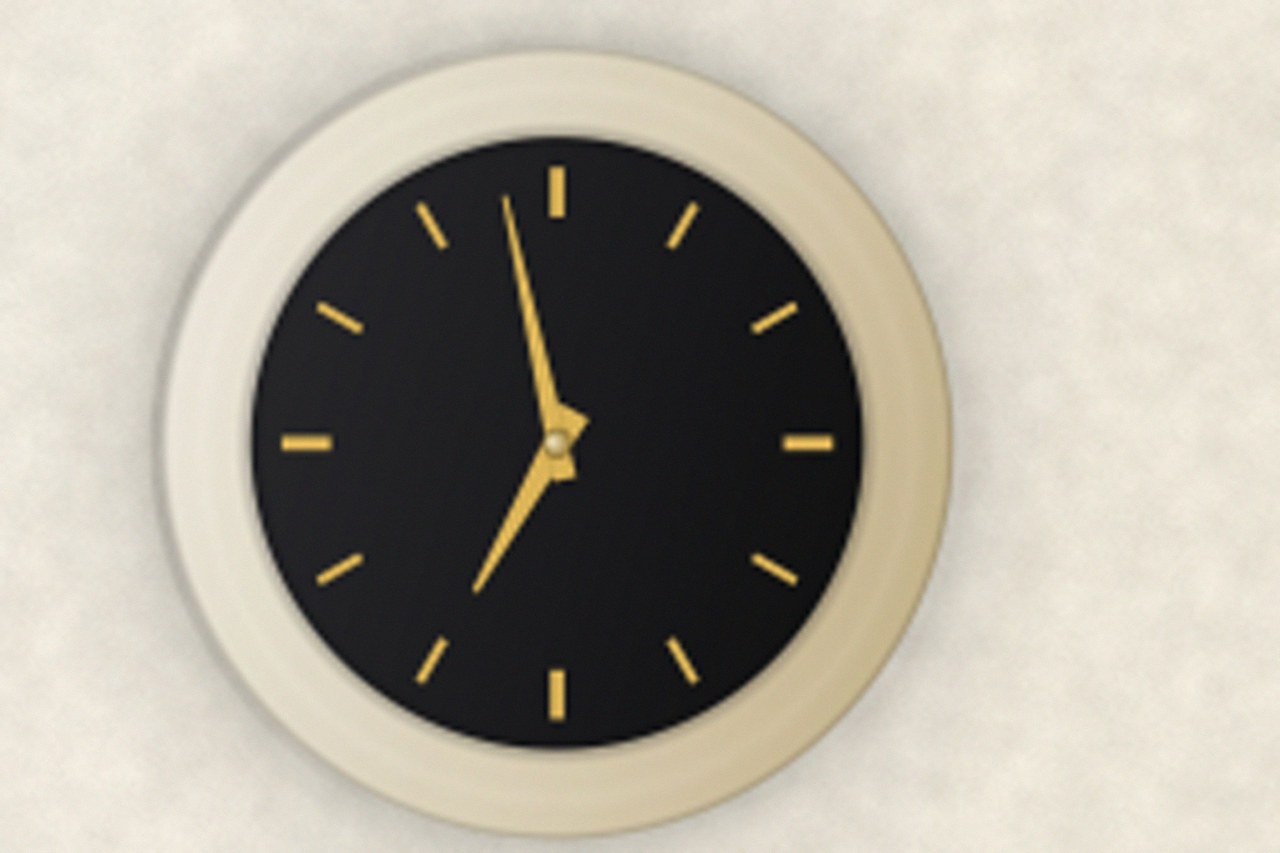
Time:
h=6 m=58
